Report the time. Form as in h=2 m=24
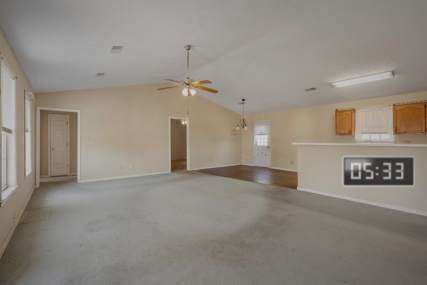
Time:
h=5 m=33
